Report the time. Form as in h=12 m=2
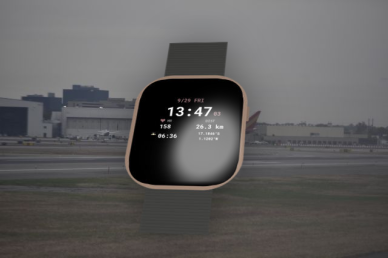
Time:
h=13 m=47
